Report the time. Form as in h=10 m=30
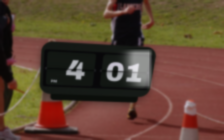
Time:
h=4 m=1
